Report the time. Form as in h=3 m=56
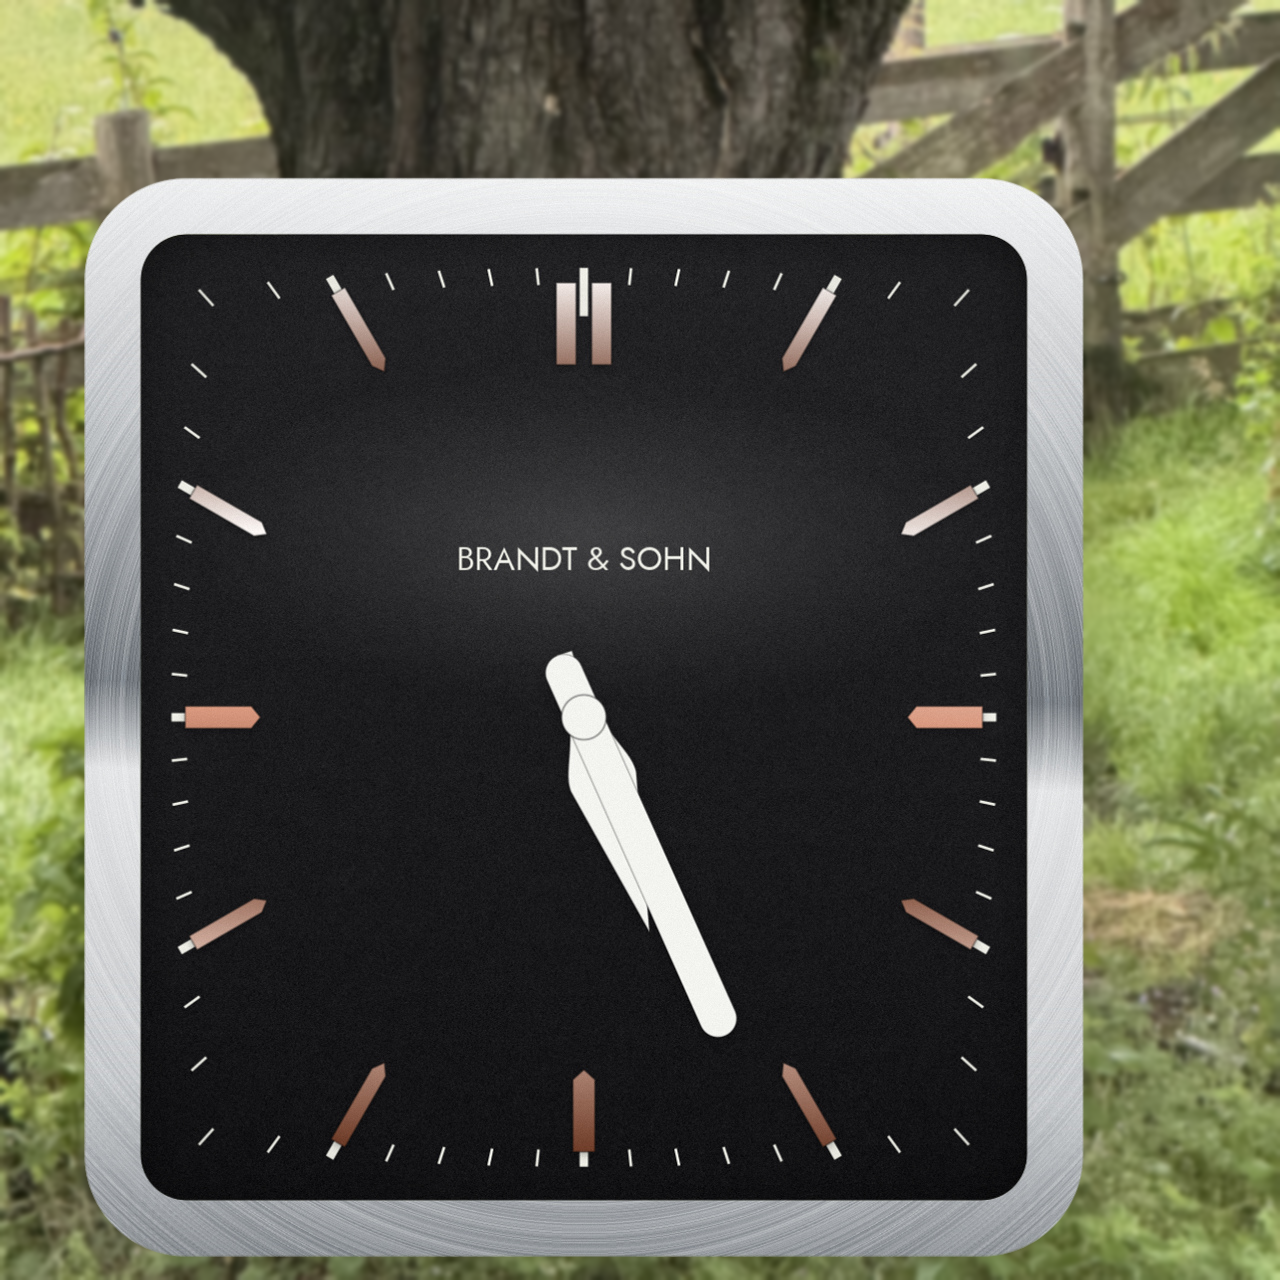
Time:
h=5 m=26
